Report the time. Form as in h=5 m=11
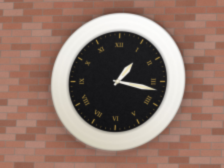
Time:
h=1 m=17
